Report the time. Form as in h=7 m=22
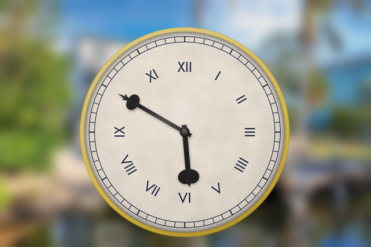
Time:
h=5 m=50
